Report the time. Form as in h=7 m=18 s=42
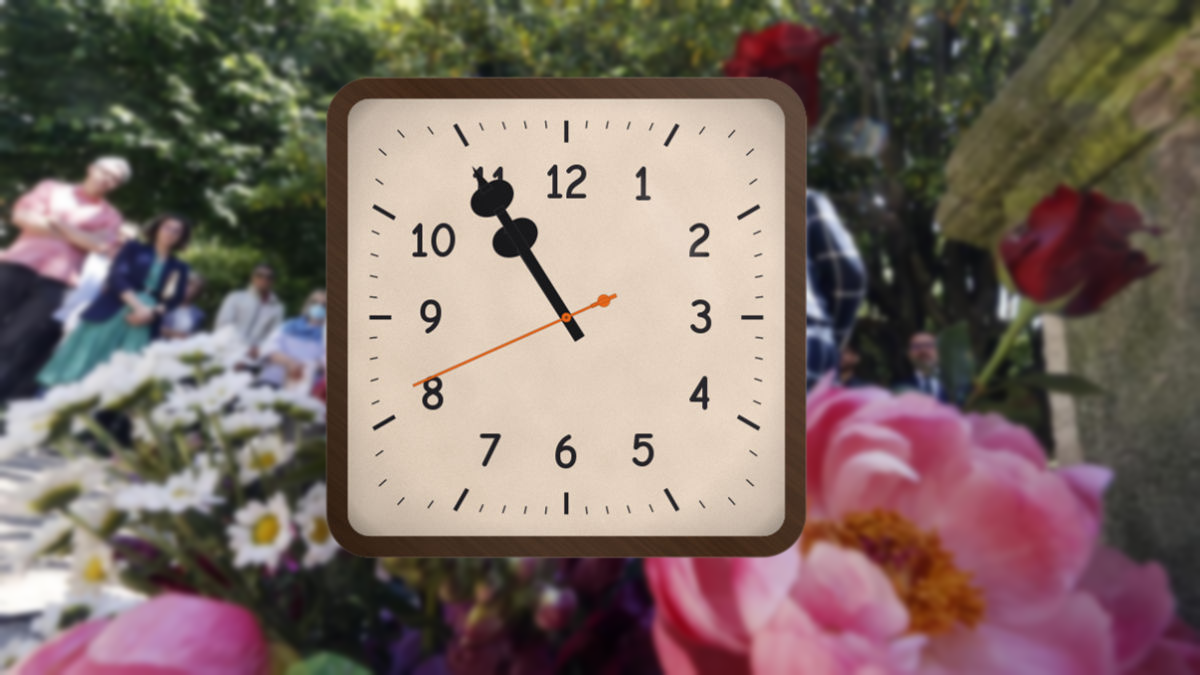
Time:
h=10 m=54 s=41
